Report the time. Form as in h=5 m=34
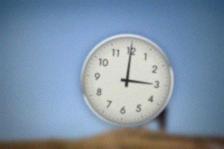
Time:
h=3 m=0
